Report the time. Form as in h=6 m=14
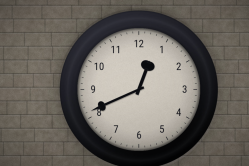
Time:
h=12 m=41
